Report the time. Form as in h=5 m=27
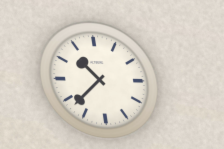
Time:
h=10 m=38
